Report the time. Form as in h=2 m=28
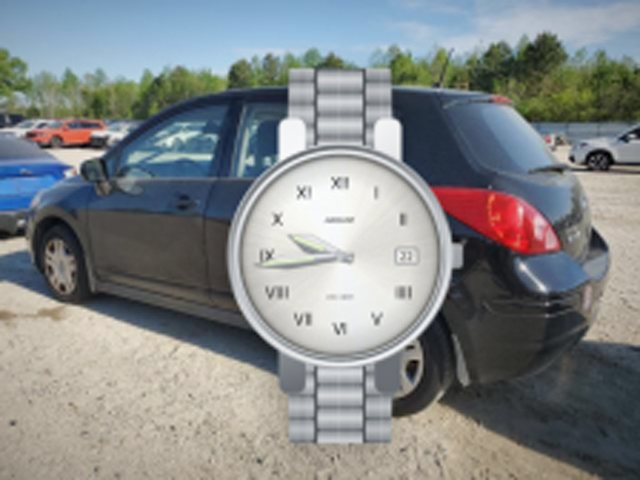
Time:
h=9 m=44
